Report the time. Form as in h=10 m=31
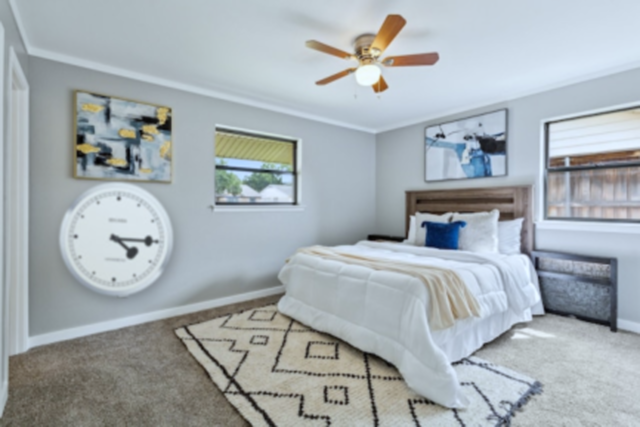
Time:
h=4 m=15
